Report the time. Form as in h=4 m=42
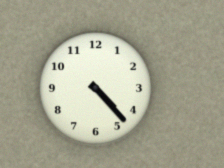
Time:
h=4 m=23
